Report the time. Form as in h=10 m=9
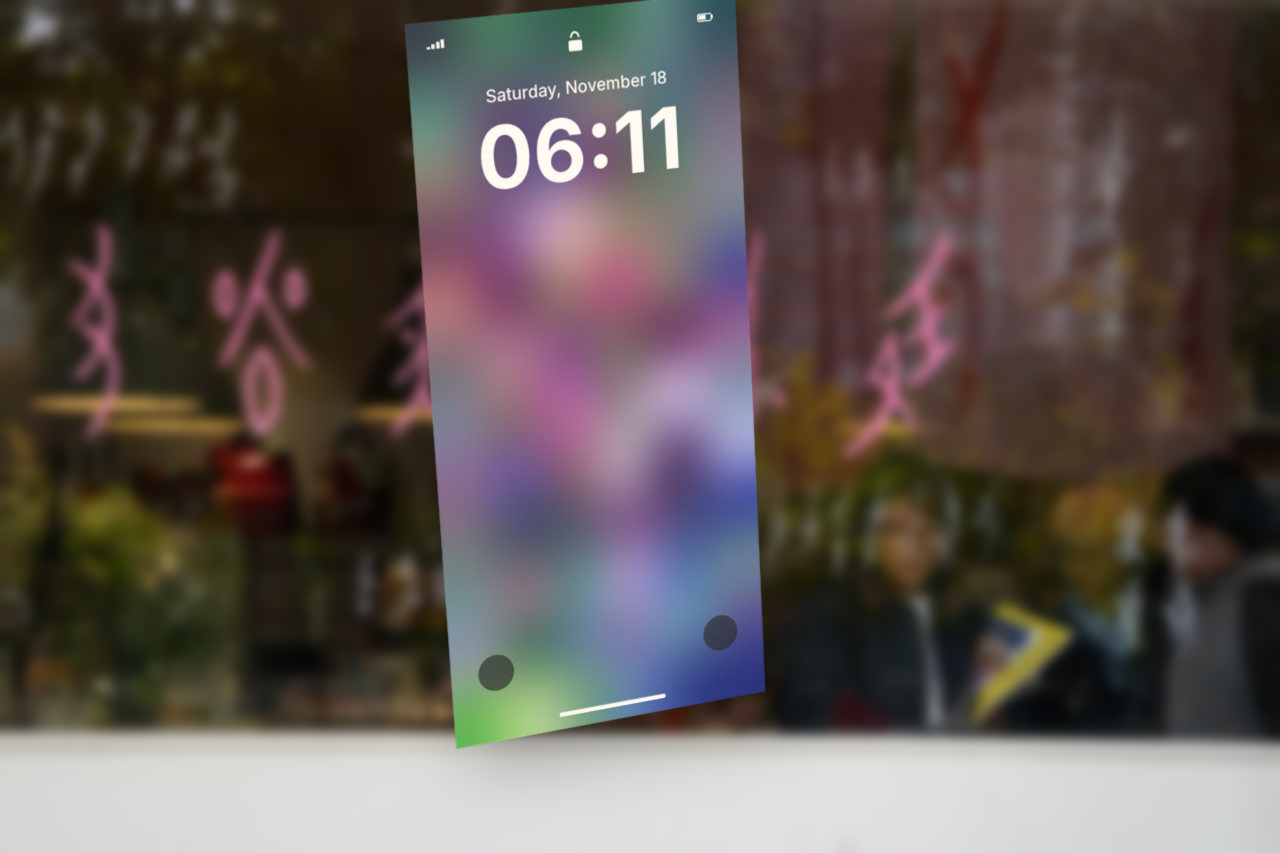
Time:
h=6 m=11
